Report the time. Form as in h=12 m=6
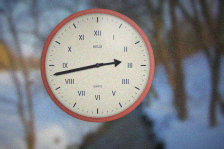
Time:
h=2 m=43
